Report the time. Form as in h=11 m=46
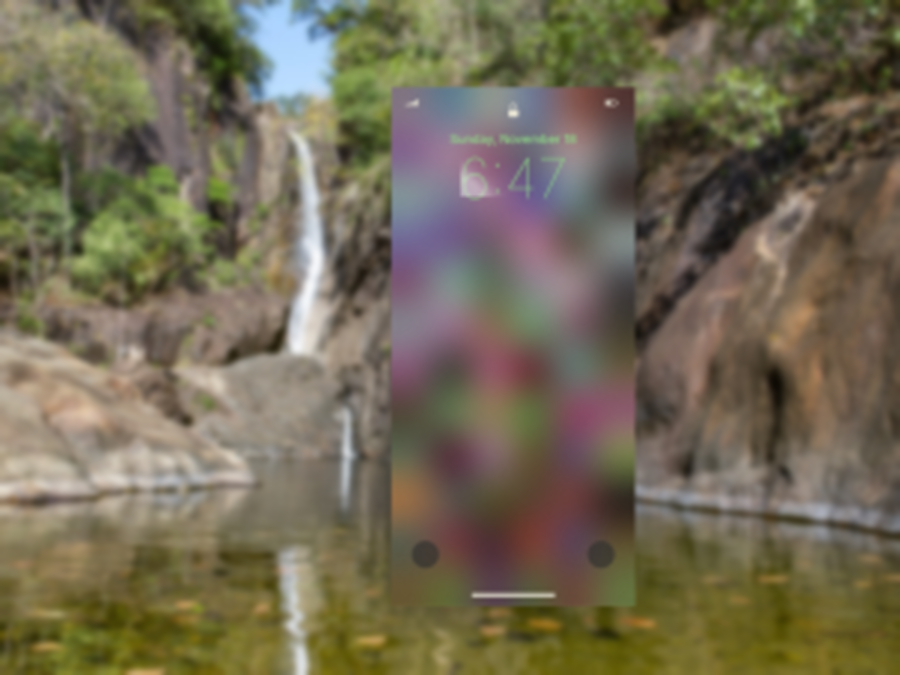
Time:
h=6 m=47
